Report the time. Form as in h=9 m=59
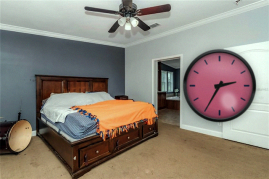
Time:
h=2 m=35
